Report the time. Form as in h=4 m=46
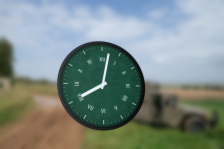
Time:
h=8 m=2
